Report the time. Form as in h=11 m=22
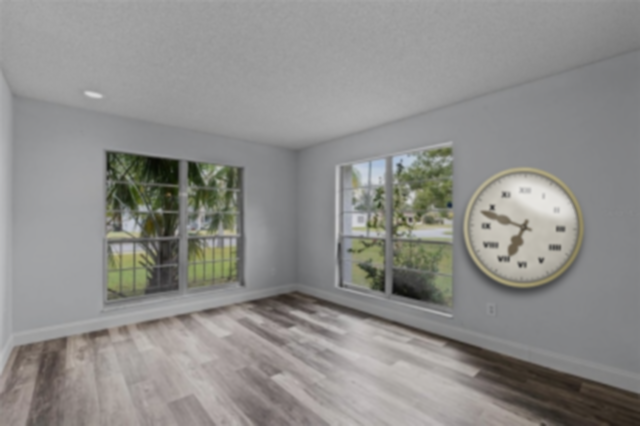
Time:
h=6 m=48
